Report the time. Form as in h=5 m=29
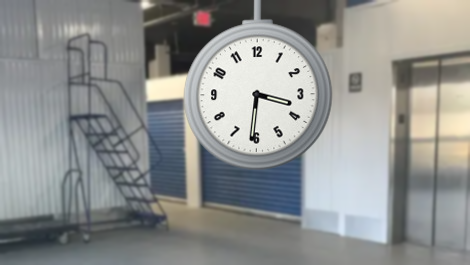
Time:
h=3 m=31
